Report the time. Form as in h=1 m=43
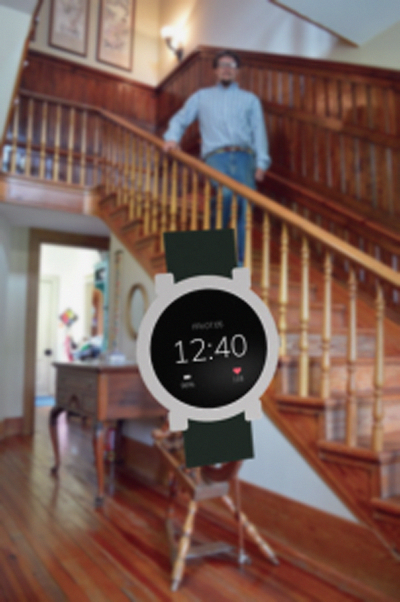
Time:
h=12 m=40
